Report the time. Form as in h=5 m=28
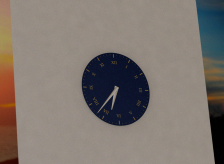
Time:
h=6 m=37
